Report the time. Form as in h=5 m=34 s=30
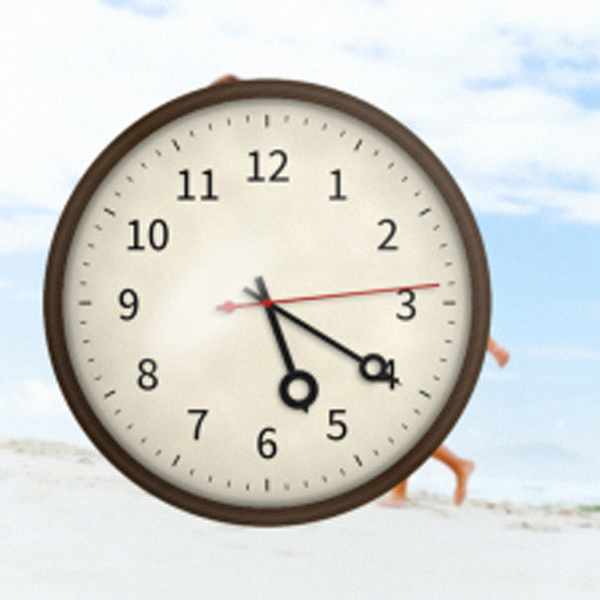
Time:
h=5 m=20 s=14
